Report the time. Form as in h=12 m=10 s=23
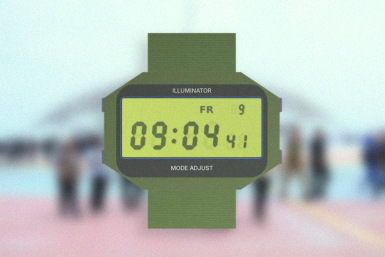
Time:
h=9 m=4 s=41
